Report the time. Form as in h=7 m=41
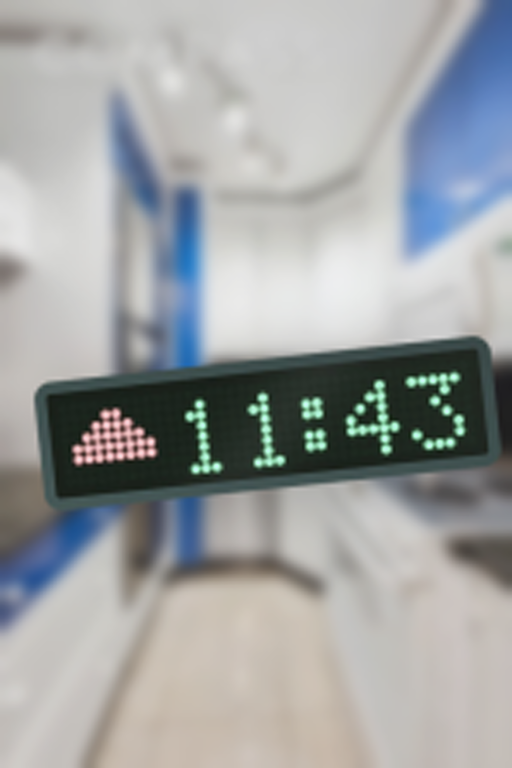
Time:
h=11 m=43
